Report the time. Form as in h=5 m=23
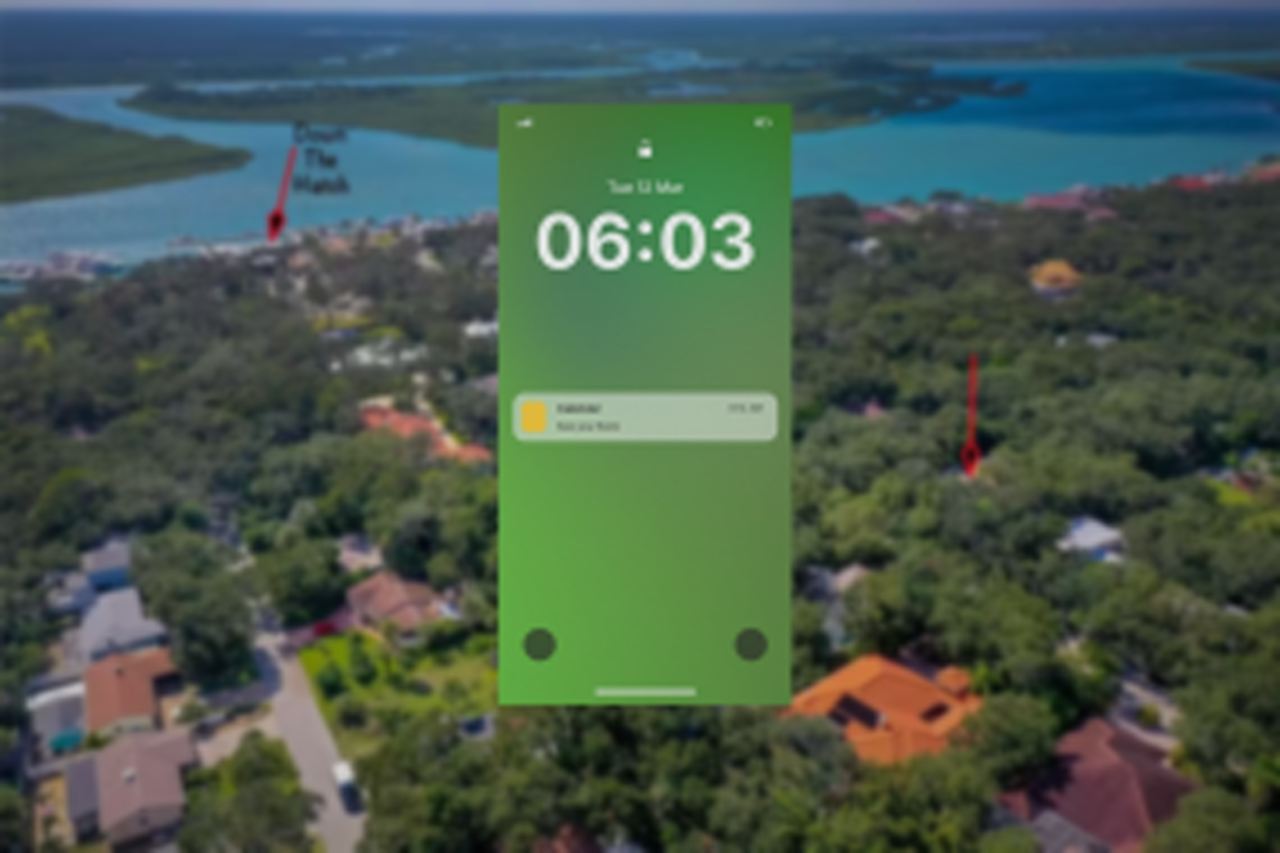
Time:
h=6 m=3
